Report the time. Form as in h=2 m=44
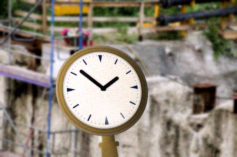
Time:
h=1 m=52
